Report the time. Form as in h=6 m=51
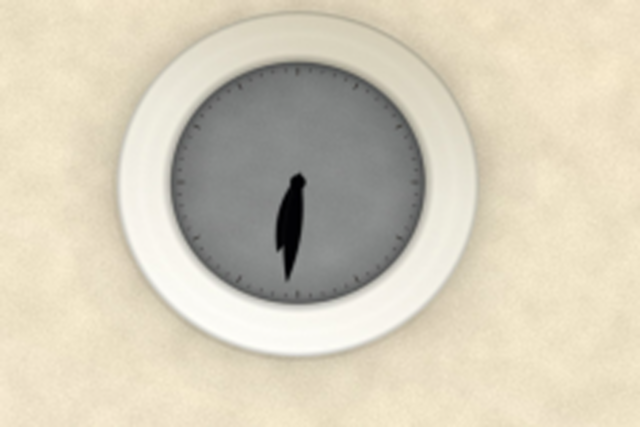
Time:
h=6 m=31
